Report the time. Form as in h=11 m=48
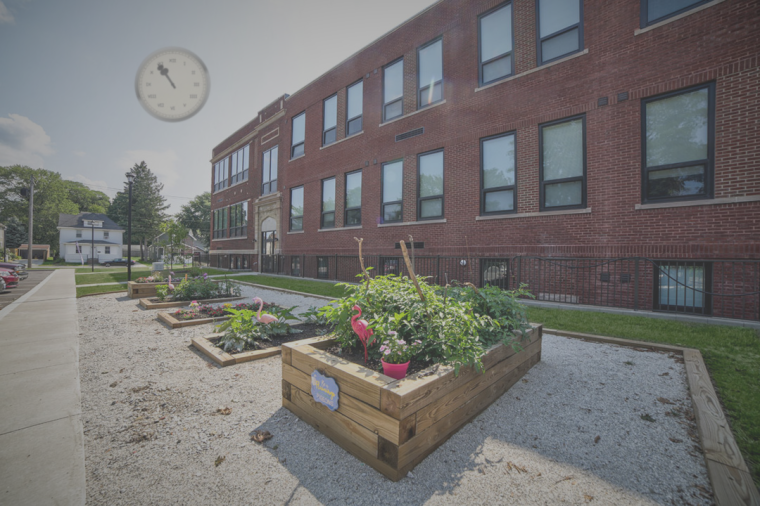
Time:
h=10 m=54
